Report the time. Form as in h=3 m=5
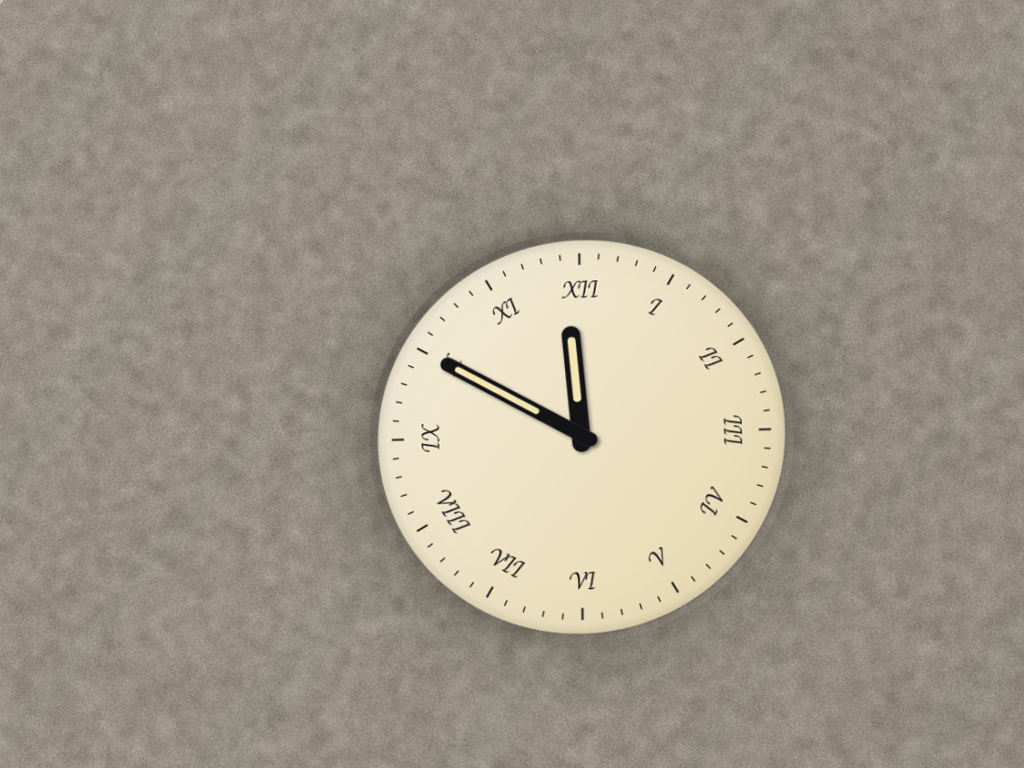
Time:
h=11 m=50
